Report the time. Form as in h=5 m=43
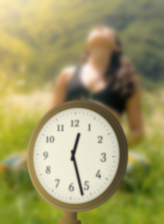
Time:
h=12 m=27
